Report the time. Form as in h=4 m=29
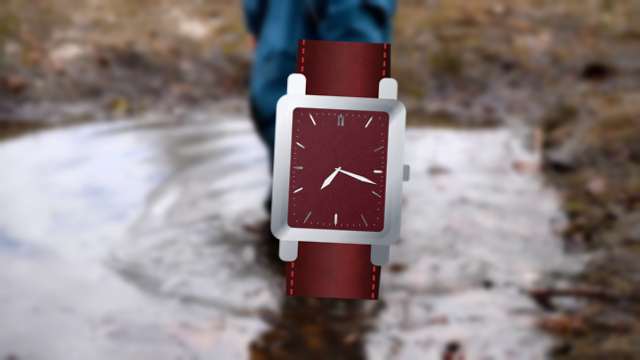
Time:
h=7 m=18
